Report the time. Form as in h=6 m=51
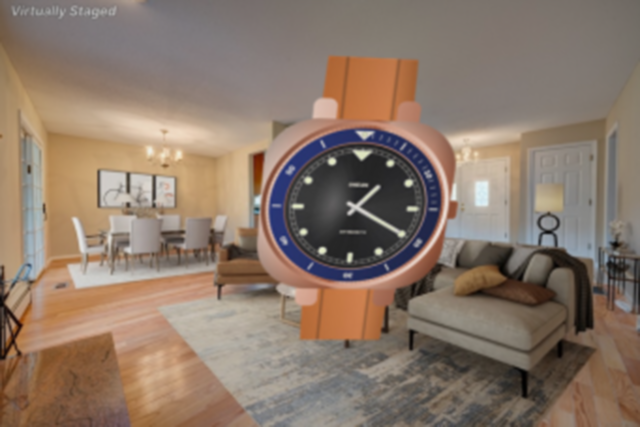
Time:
h=1 m=20
